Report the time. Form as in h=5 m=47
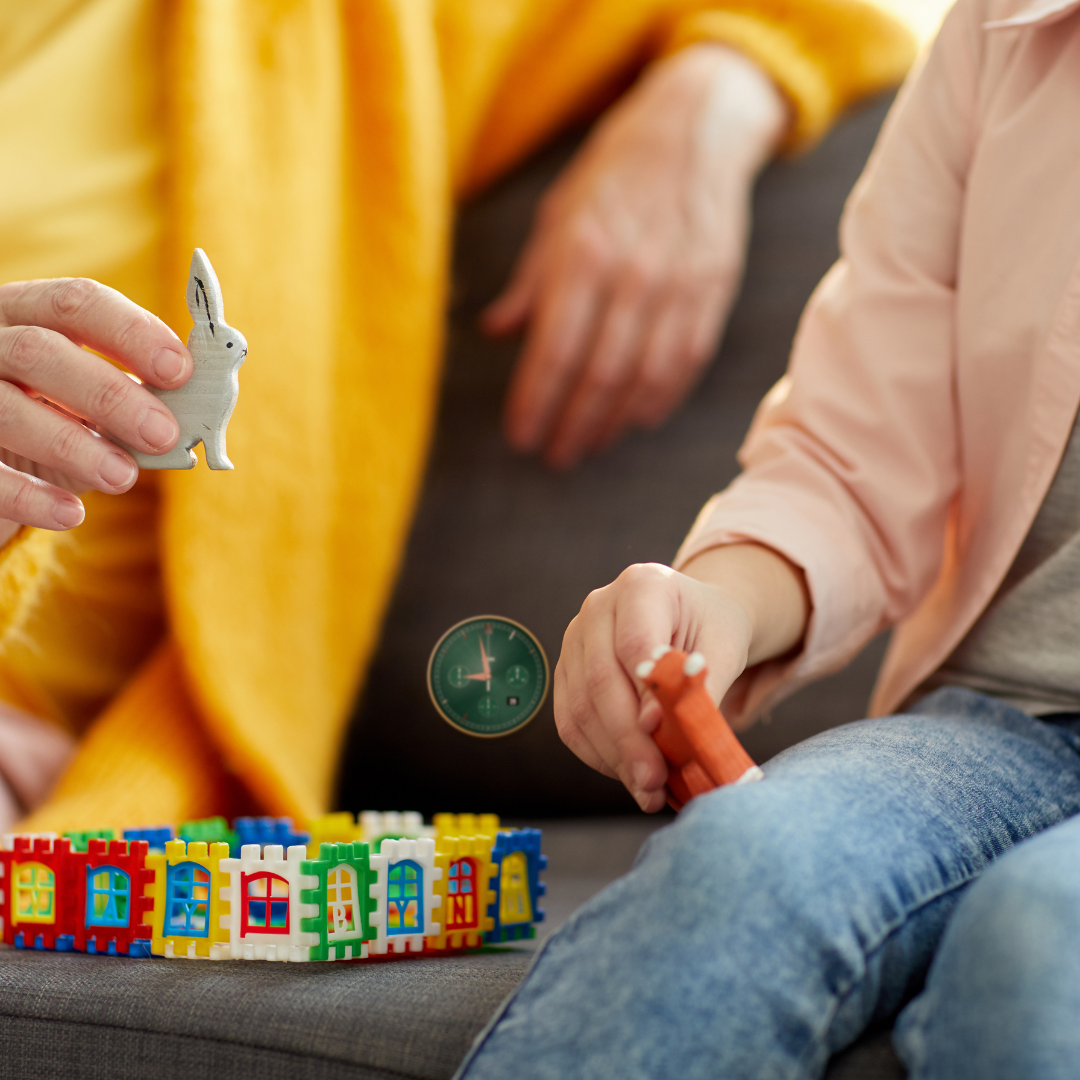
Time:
h=8 m=58
